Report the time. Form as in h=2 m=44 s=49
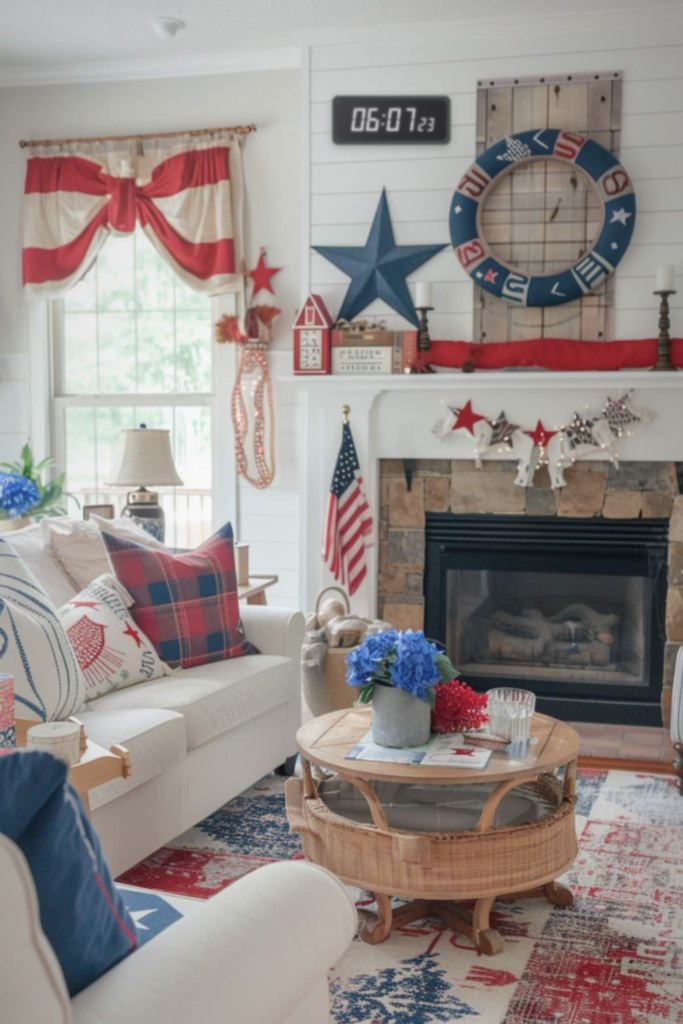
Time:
h=6 m=7 s=23
